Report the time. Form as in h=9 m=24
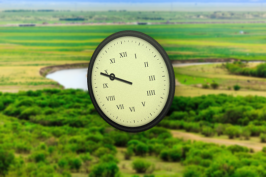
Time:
h=9 m=49
